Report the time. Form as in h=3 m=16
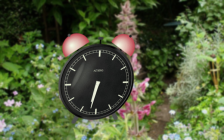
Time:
h=6 m=32
